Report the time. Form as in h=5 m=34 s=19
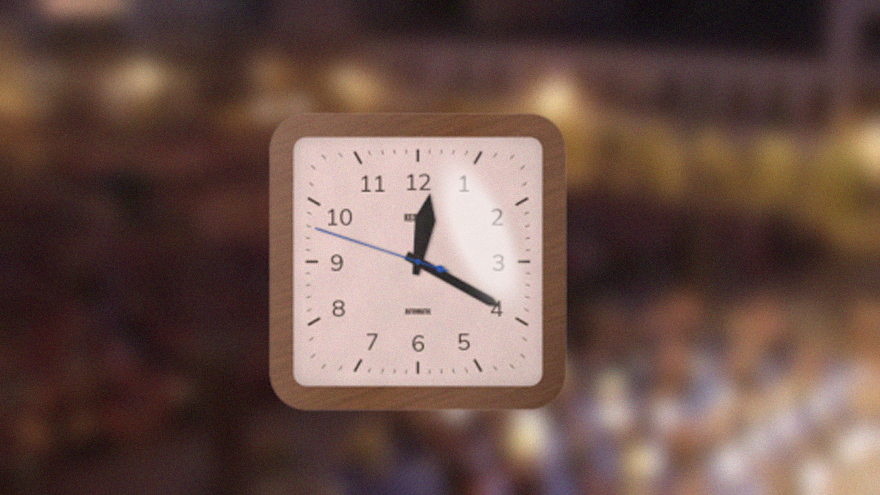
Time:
h=12 m=19 s=48
